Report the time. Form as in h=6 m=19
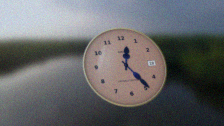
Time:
h=12 m=24
